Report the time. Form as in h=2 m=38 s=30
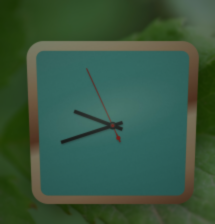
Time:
h=9 m=41 s=56
